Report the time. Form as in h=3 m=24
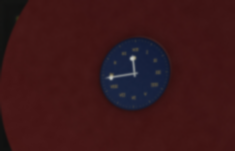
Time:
h=11 m=44
